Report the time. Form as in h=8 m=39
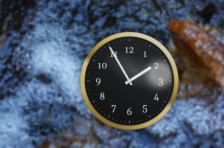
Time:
h=1 m=55
